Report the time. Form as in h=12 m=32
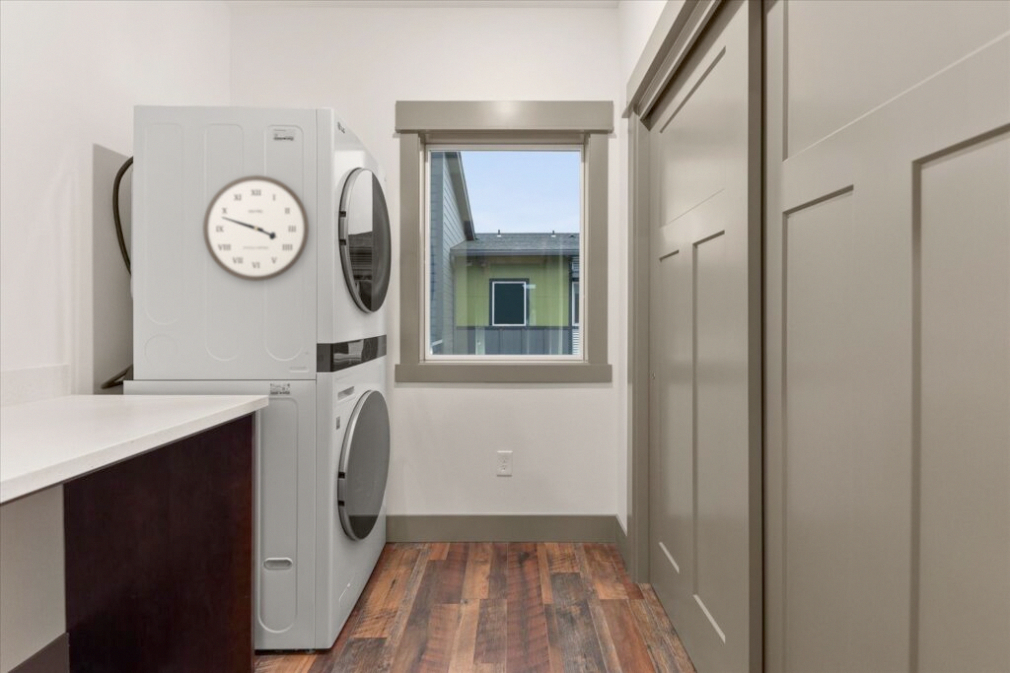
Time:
h=3 m=48
